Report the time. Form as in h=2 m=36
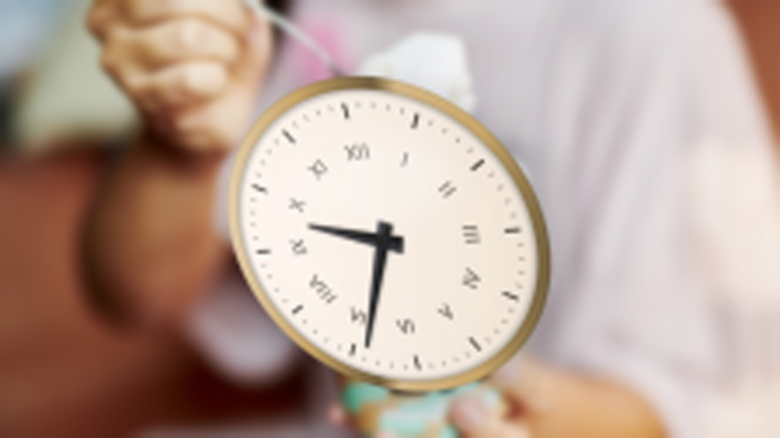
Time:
h=9 m=34
